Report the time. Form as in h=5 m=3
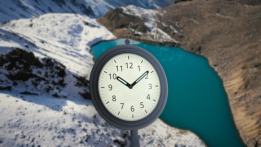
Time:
h=10 m=9
